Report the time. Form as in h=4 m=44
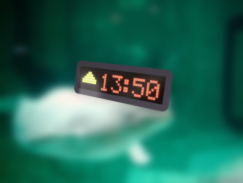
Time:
h=13 m=50
